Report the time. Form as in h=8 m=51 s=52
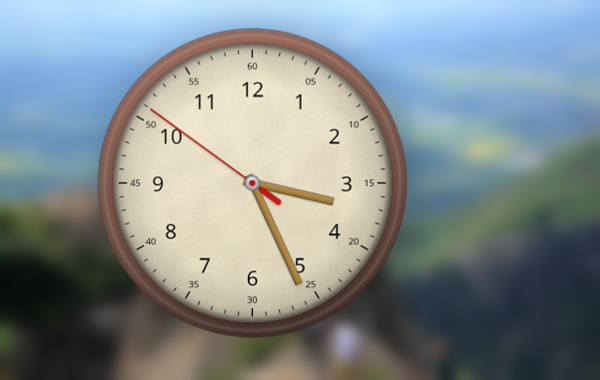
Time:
h=3 m=25 s=51
